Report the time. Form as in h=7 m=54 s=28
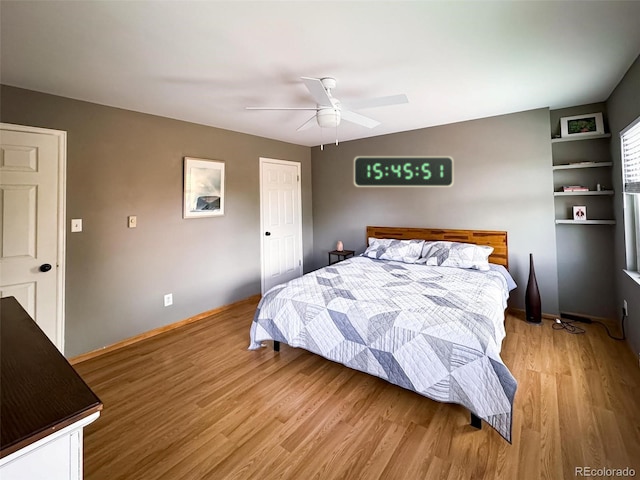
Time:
h=15 m=45 s=51
